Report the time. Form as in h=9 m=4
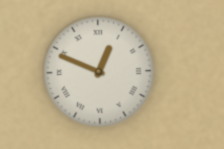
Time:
h=12 m=49
